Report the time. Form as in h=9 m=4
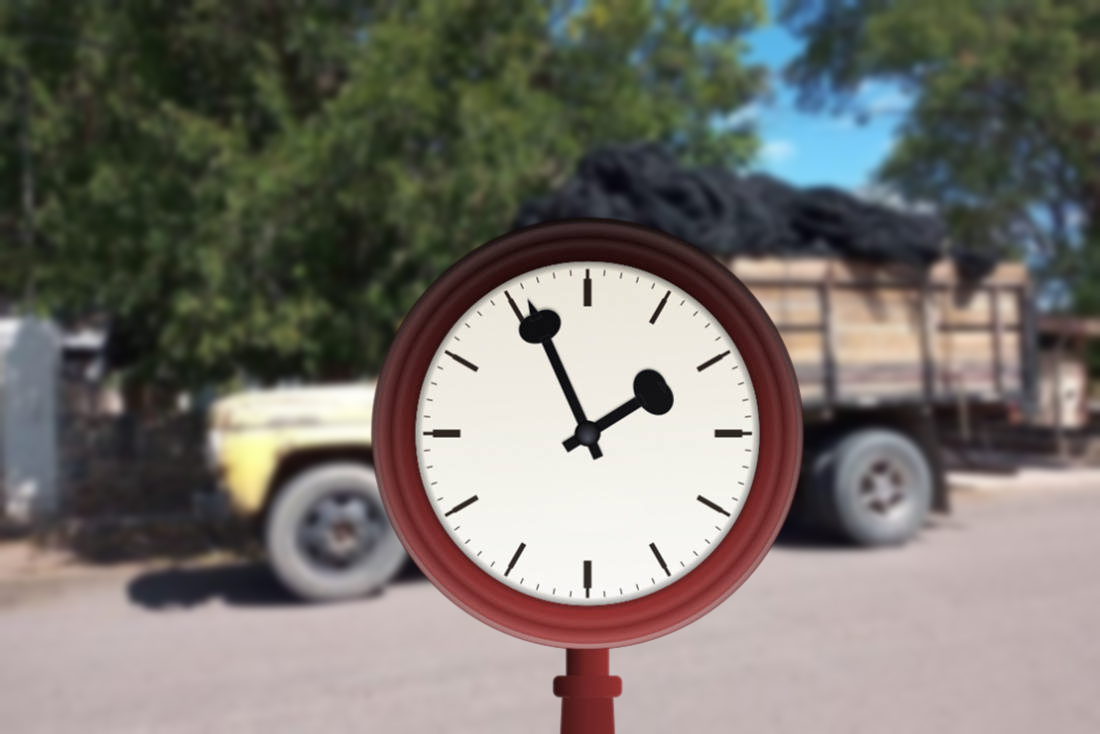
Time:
h=1 m=56
